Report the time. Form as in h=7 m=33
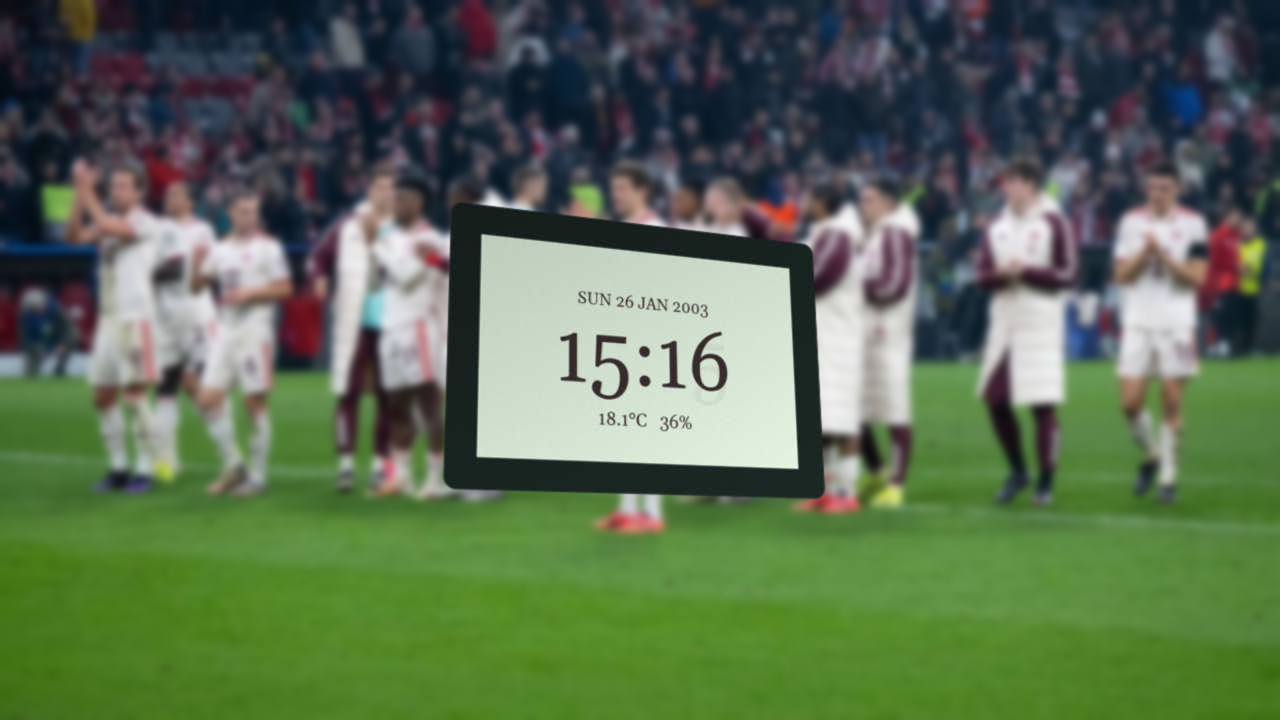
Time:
h=15 m=16
